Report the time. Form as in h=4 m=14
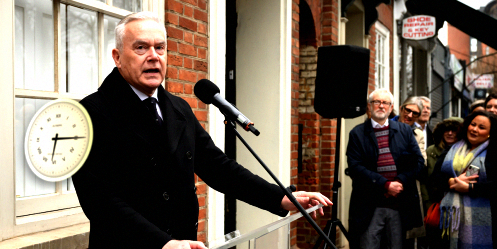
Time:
h=6 m=15
